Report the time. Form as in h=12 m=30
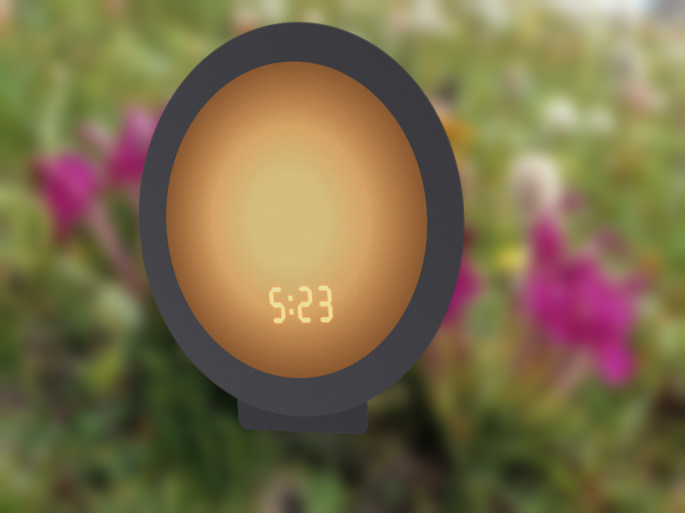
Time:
h=5 m=23
